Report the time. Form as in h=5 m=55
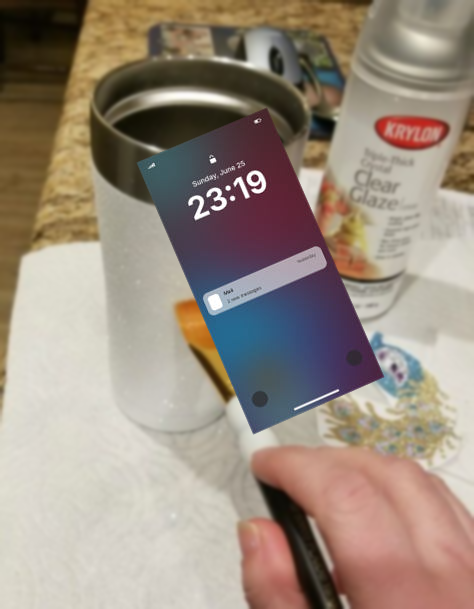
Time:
h=23 m=19
